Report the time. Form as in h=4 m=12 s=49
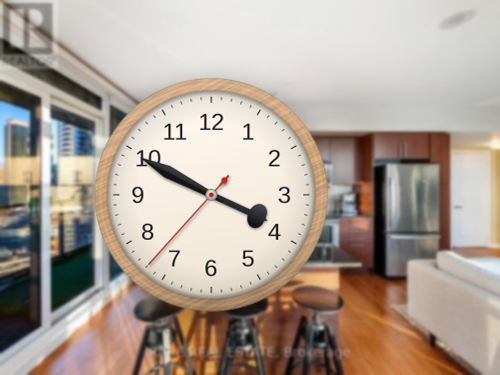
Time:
h=3 m=49 s=37
